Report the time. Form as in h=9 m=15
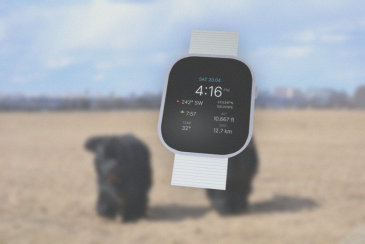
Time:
h=4 m=16
